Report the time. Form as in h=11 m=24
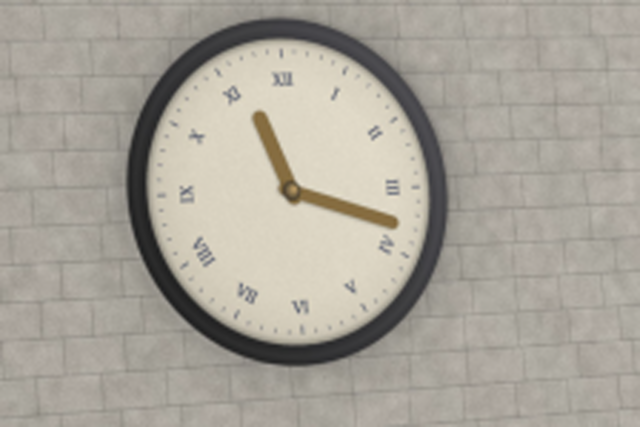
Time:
h=11 m=18
